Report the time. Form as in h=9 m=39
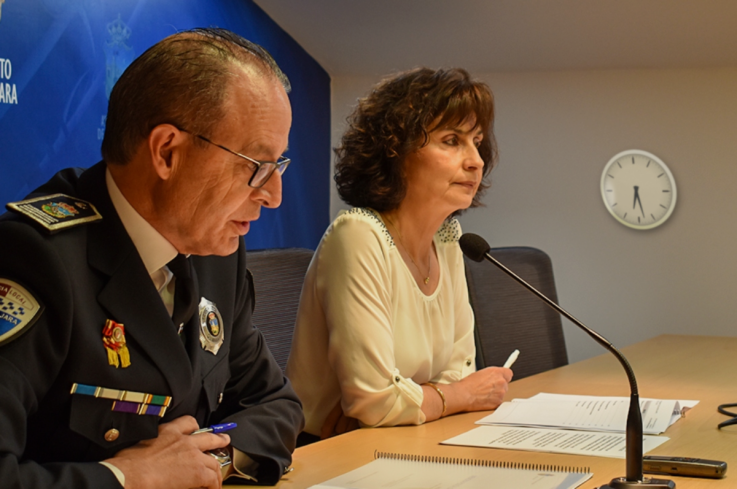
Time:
h=6 m=28
